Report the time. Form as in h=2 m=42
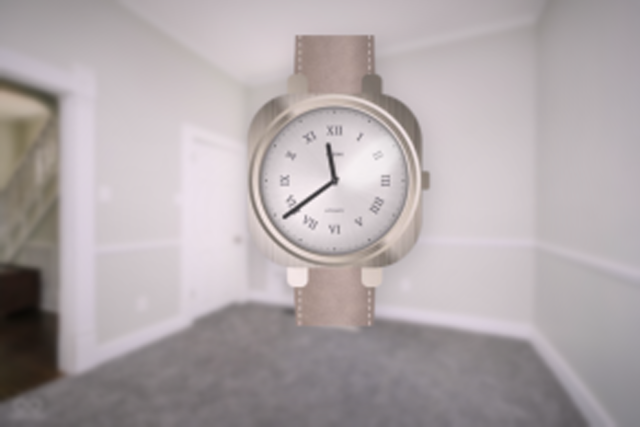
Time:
h=11 m=39
